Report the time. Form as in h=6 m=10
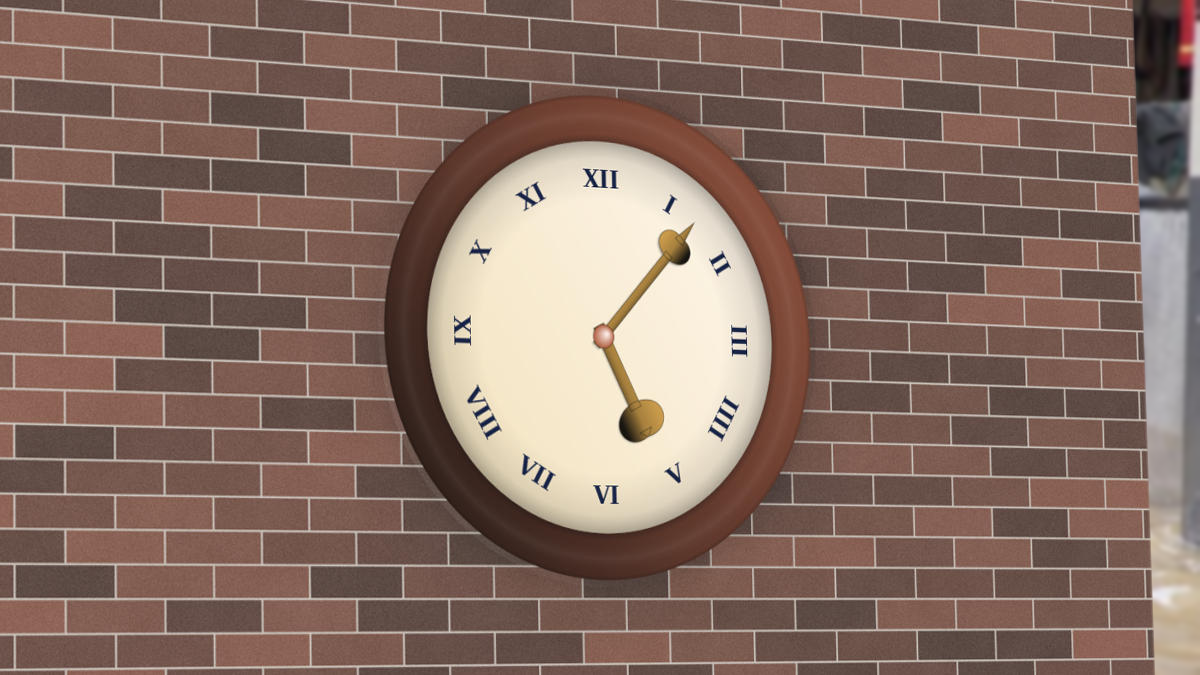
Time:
h=5 m=7
